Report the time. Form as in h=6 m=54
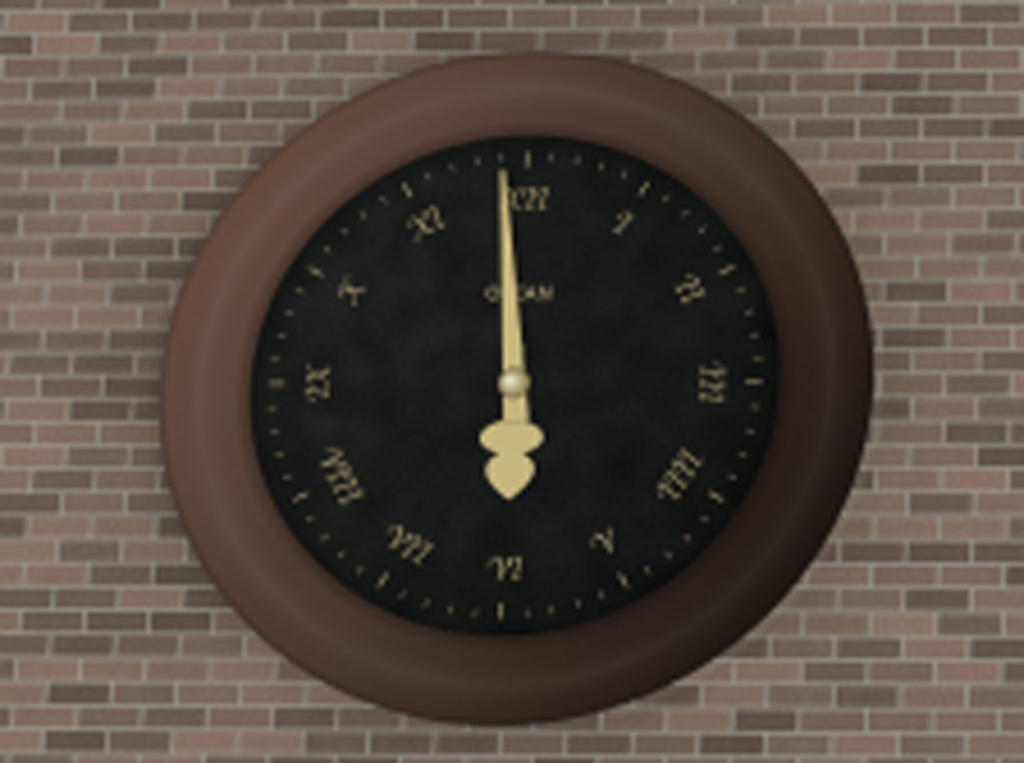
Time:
h=5 m=59
